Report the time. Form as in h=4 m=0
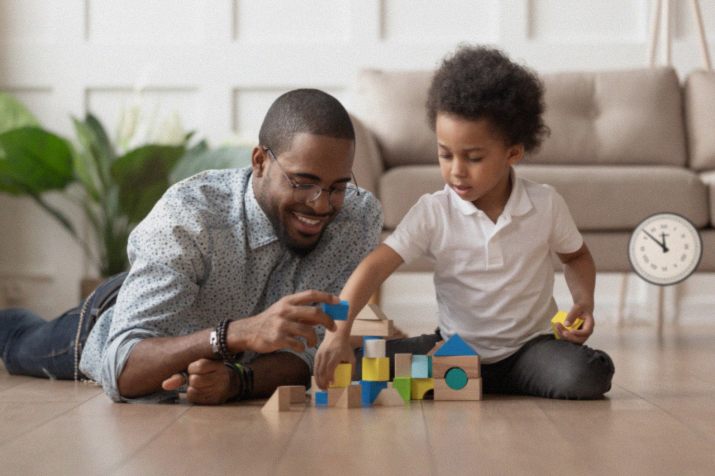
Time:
h=11 m=52
